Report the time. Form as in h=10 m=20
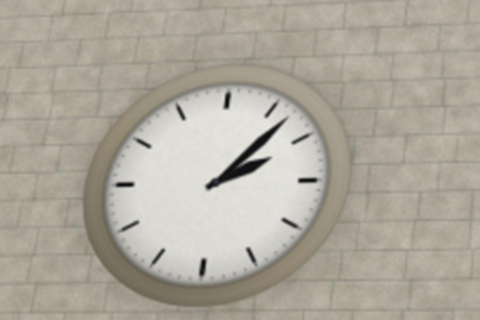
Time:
h=2 m=7
